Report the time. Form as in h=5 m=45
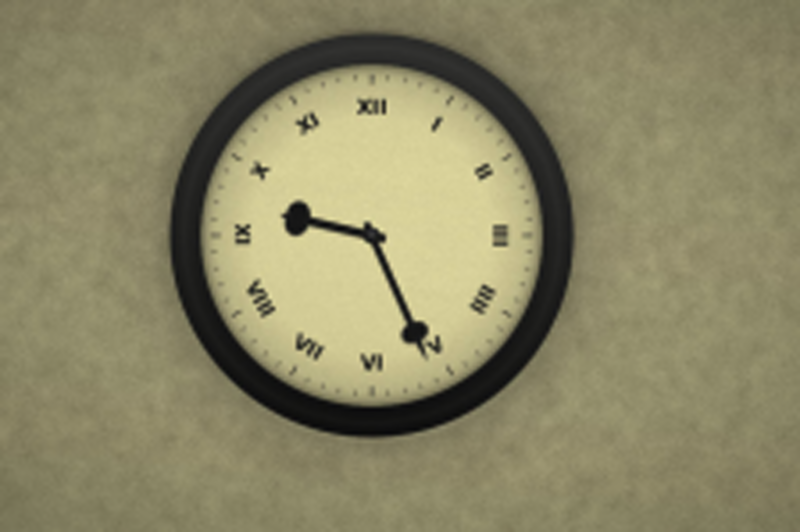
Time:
h=9 m=26
